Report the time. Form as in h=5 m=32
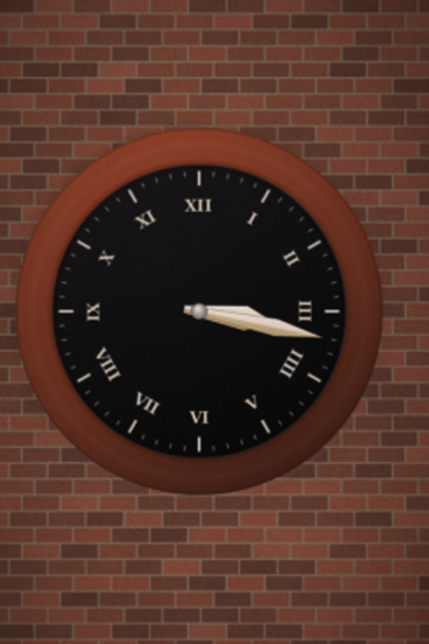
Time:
h=3 m=17
